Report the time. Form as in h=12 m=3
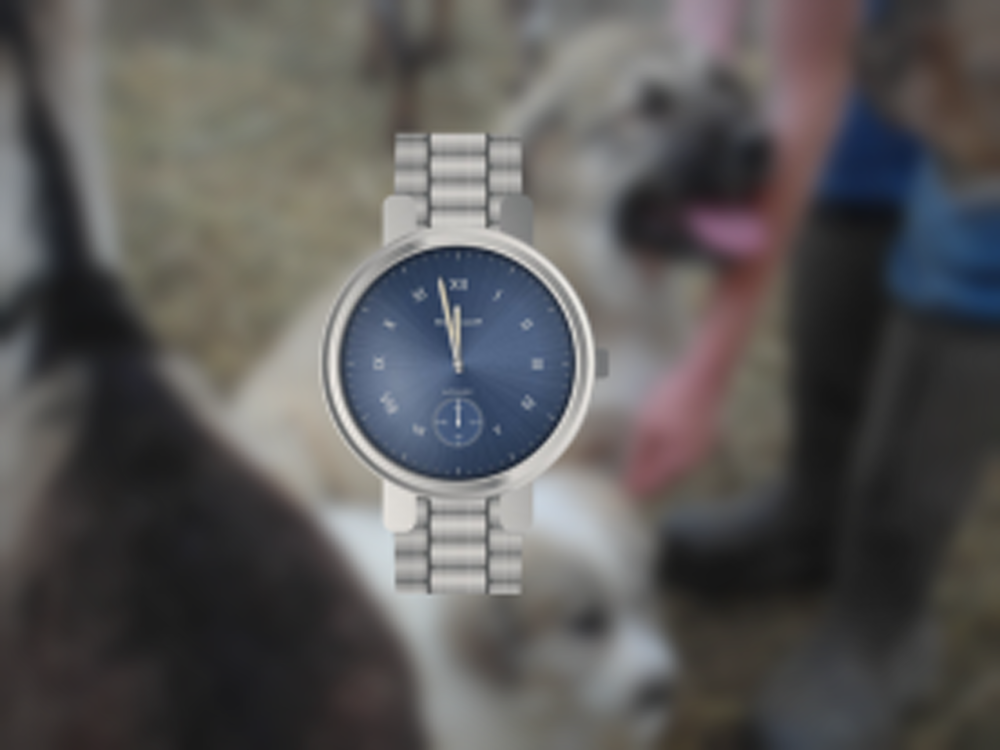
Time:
h=11 m=58
